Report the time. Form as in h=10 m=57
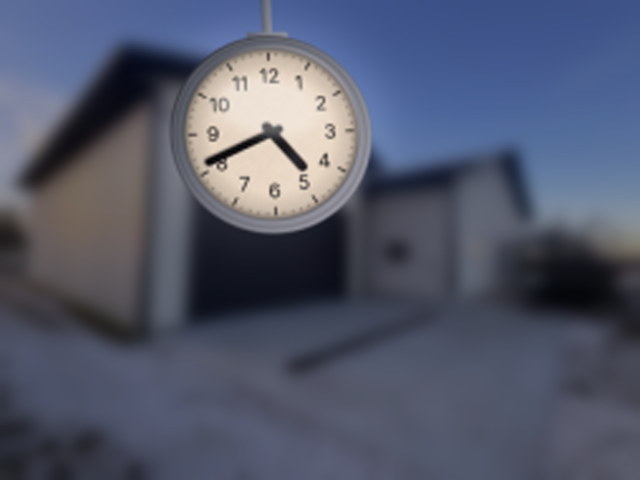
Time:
h=4 m=41
